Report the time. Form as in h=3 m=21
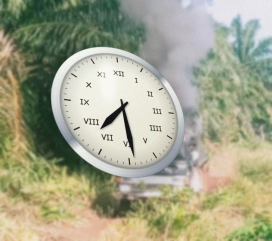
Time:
h=7 m=29
